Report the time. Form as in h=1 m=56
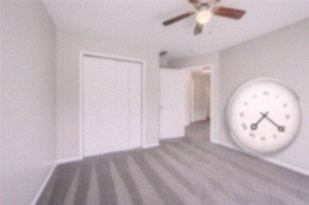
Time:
h=7 m=21
